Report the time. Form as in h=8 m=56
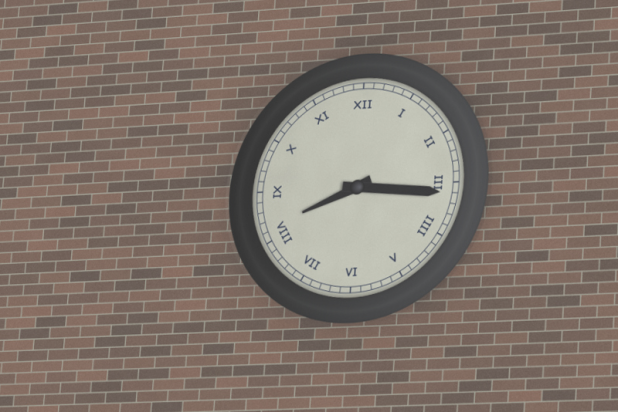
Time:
h=8 m=16
